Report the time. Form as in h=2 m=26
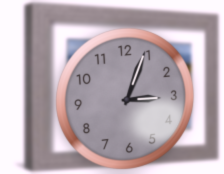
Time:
h=3 m=4
